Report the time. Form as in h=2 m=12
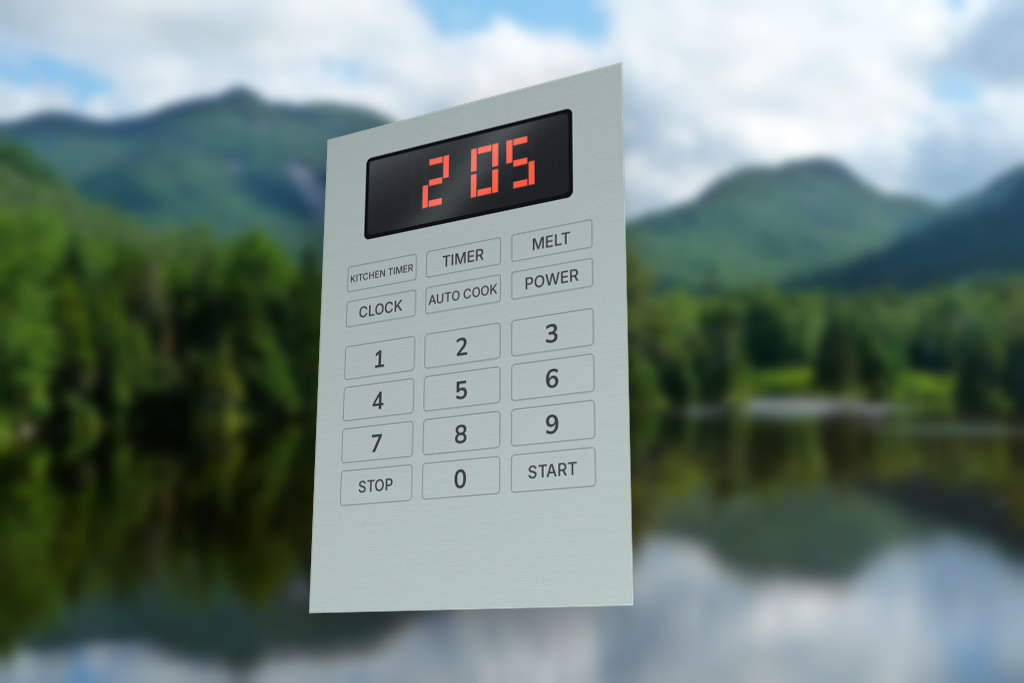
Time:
h=2 m=5
